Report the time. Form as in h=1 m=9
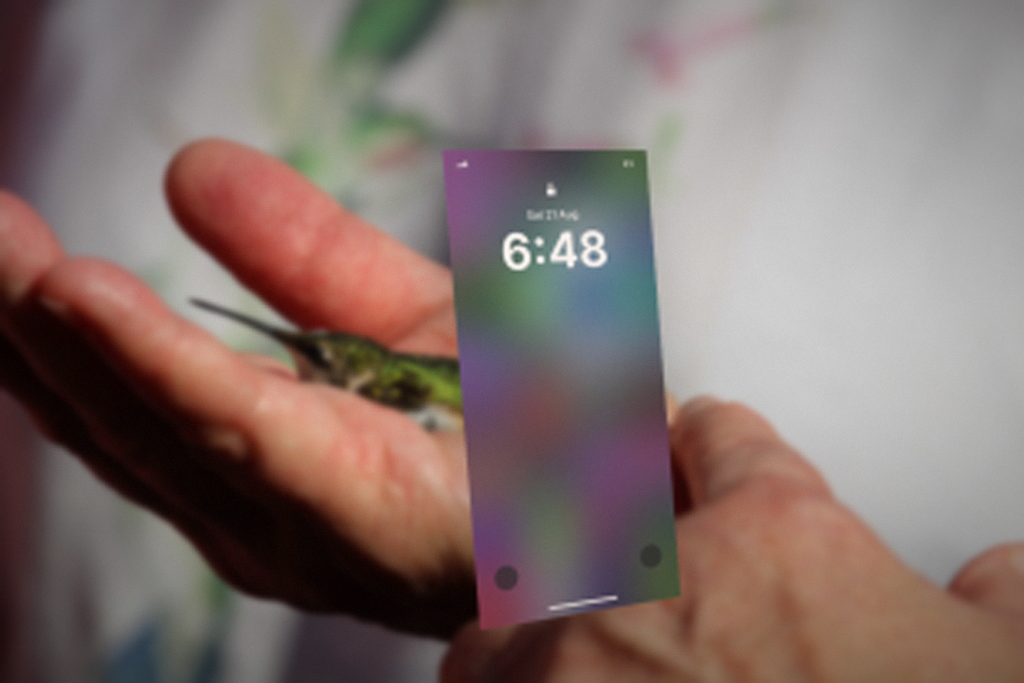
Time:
h=6 m=48
